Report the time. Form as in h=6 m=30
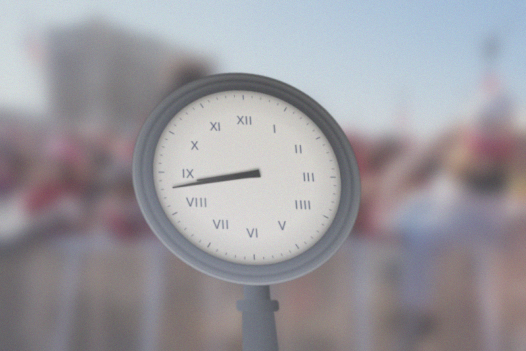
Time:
h=8 m=43
